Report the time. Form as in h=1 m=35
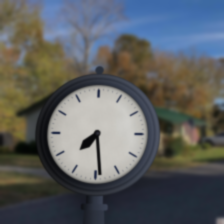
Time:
h=7 m=29
